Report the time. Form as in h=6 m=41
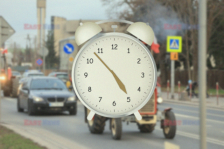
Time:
h=4 m=53
